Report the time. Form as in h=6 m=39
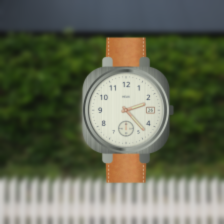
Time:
h=2 m=23
